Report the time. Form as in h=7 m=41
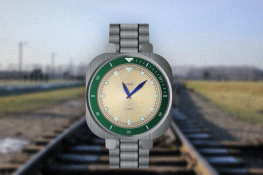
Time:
h=11 m=8
